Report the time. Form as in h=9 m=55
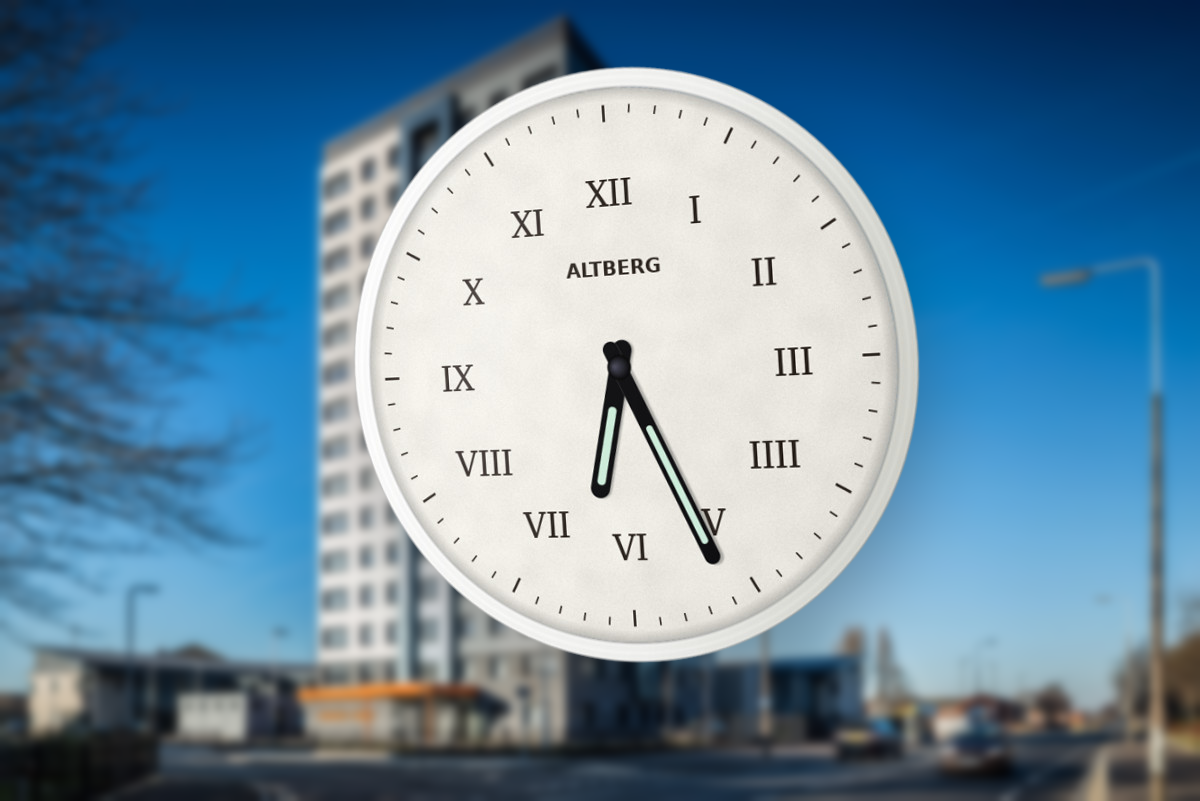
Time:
h=6 m=26
